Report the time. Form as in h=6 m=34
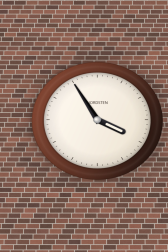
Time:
h=3 m=55
